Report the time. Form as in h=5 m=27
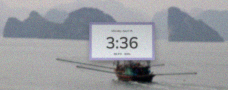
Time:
h=3 m=36
